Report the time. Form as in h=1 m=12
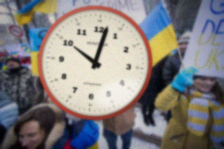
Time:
h=10 m=2
